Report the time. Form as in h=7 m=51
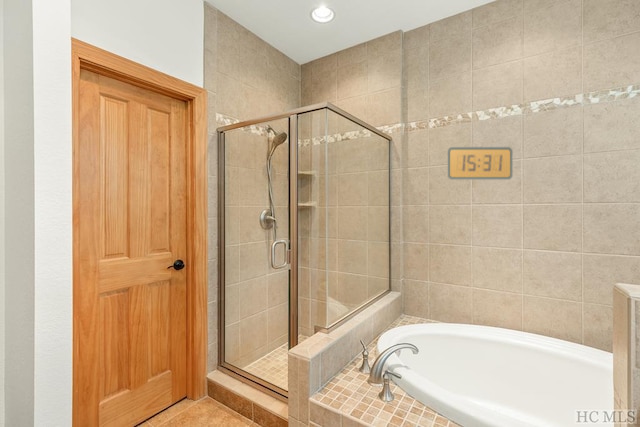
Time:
h=15 m=31
